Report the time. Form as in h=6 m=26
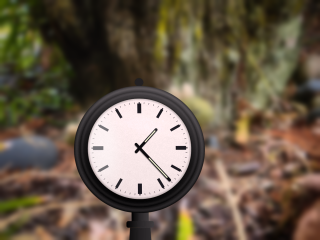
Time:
h=1 m=23
